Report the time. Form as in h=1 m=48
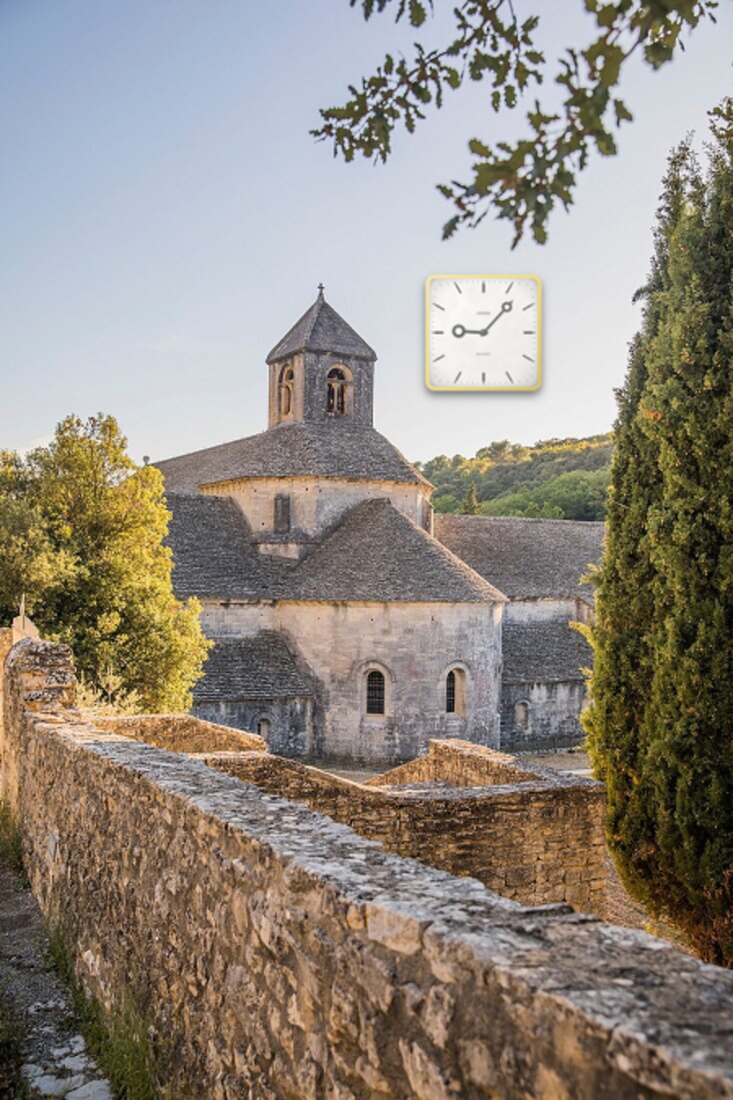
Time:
h=9 m=7
